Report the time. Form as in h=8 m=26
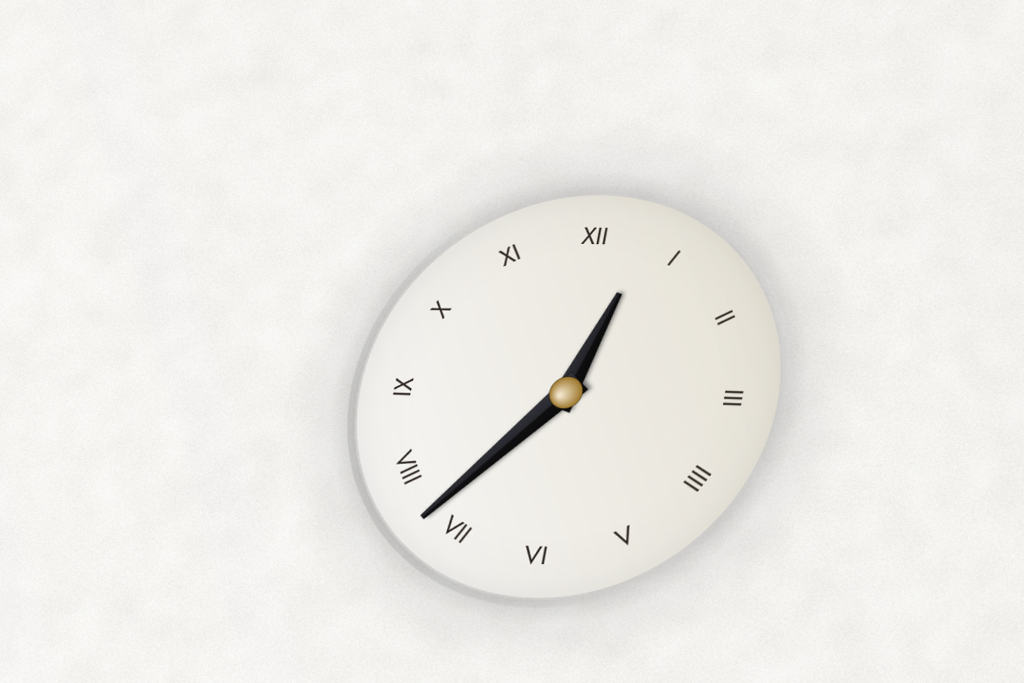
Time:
h=12 m=37
